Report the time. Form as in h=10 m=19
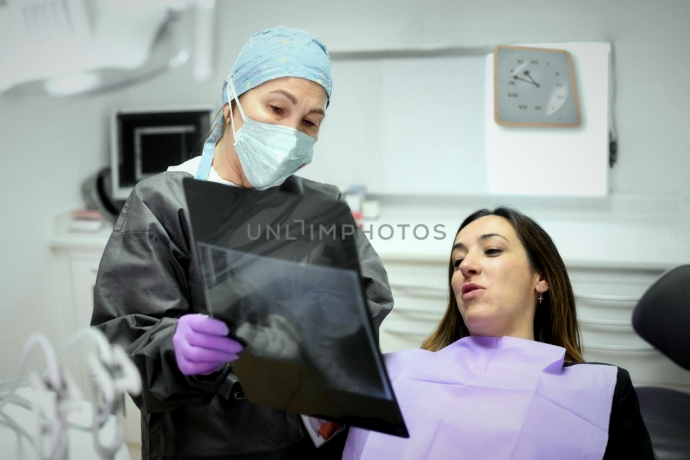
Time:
h=10 m=48
